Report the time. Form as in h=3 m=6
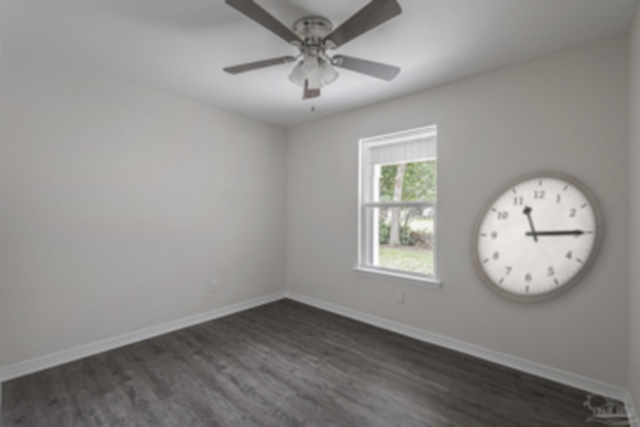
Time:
h=11 m=15
